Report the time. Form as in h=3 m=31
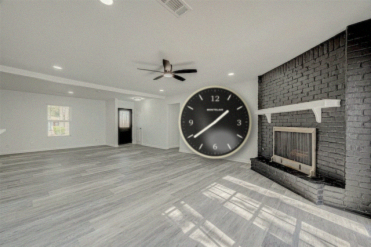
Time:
h=1 m=39
